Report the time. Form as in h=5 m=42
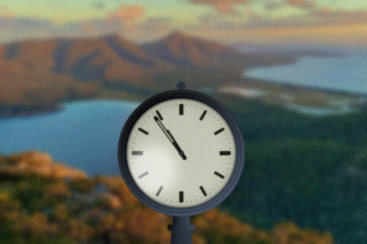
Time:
h=10 m=54
